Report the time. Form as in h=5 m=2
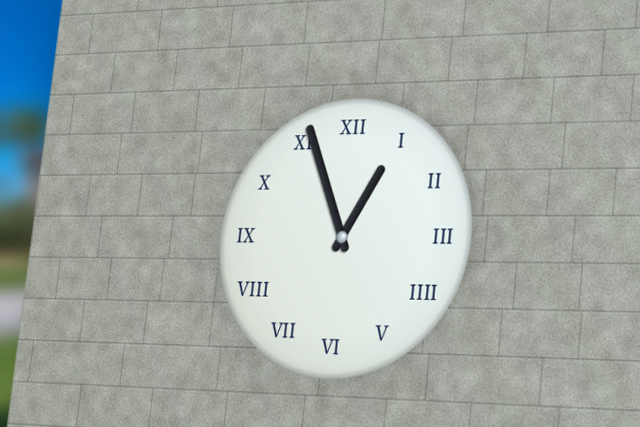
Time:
h=12 m=56
